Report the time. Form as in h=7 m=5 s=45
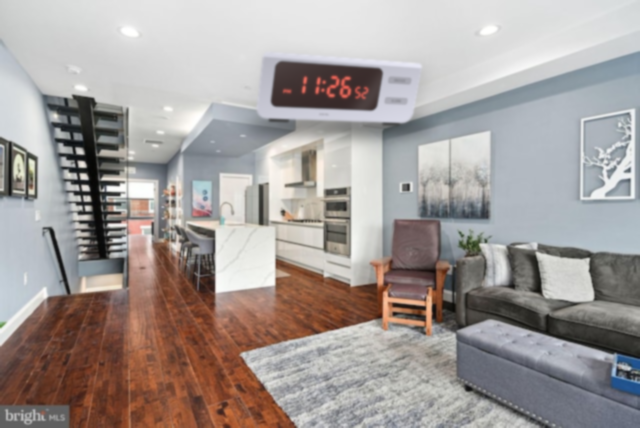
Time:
h=11 m=26 s=52
